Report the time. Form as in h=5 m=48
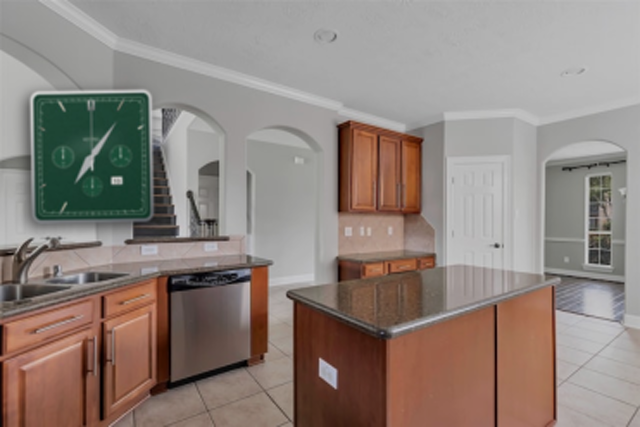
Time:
h=7 m=6
